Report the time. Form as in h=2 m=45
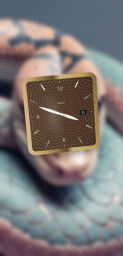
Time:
h=3 m=49
